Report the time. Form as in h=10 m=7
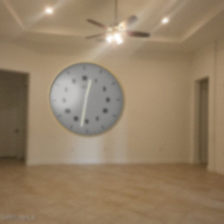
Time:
h=12 m=32
